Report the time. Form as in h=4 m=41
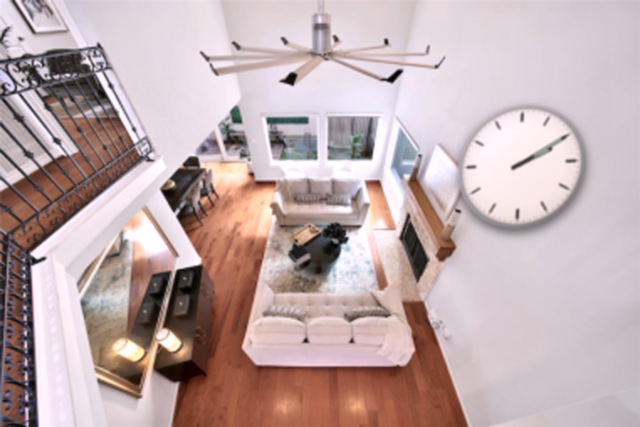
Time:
h=2 m=10
